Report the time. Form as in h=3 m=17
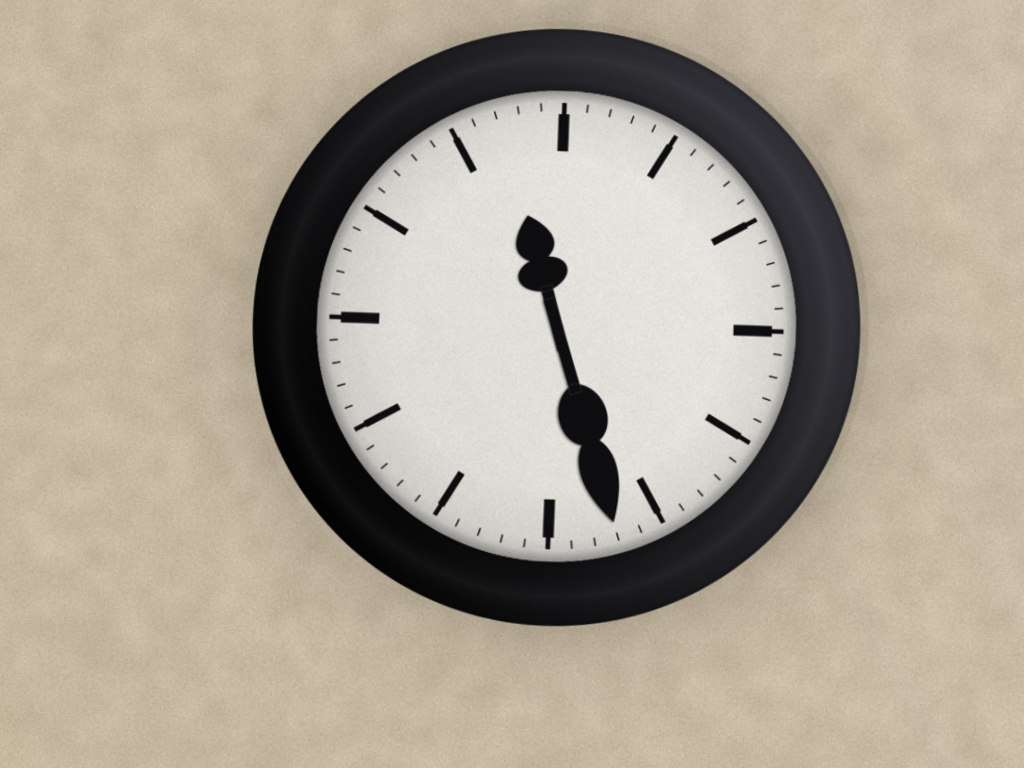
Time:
h=11 m=27
